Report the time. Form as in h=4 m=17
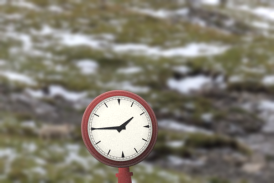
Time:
h=1 m=45
